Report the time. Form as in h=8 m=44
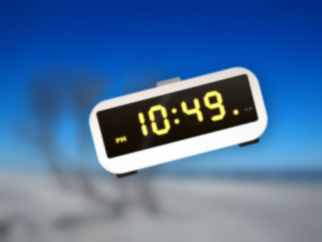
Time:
h=10 m=49
